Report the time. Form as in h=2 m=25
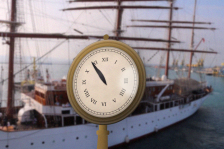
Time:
h=10 m=54
